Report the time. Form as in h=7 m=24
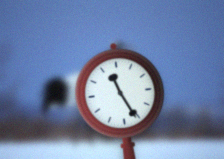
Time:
h=11 m=26
